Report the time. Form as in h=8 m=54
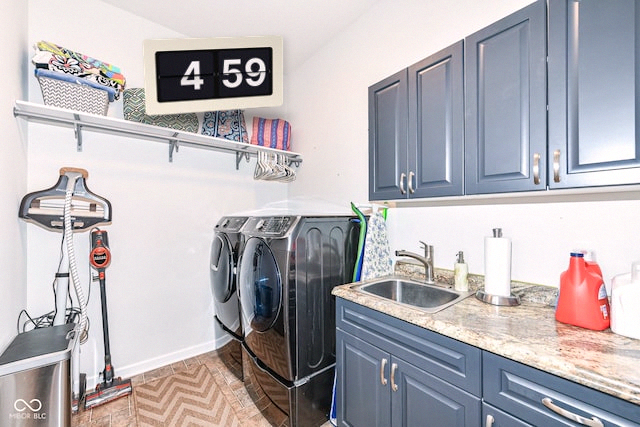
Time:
h=4 m=59
